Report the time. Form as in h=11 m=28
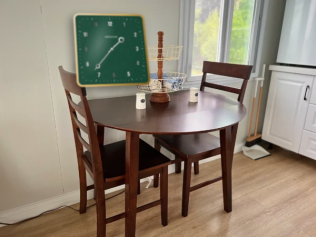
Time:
h=1 m=37
